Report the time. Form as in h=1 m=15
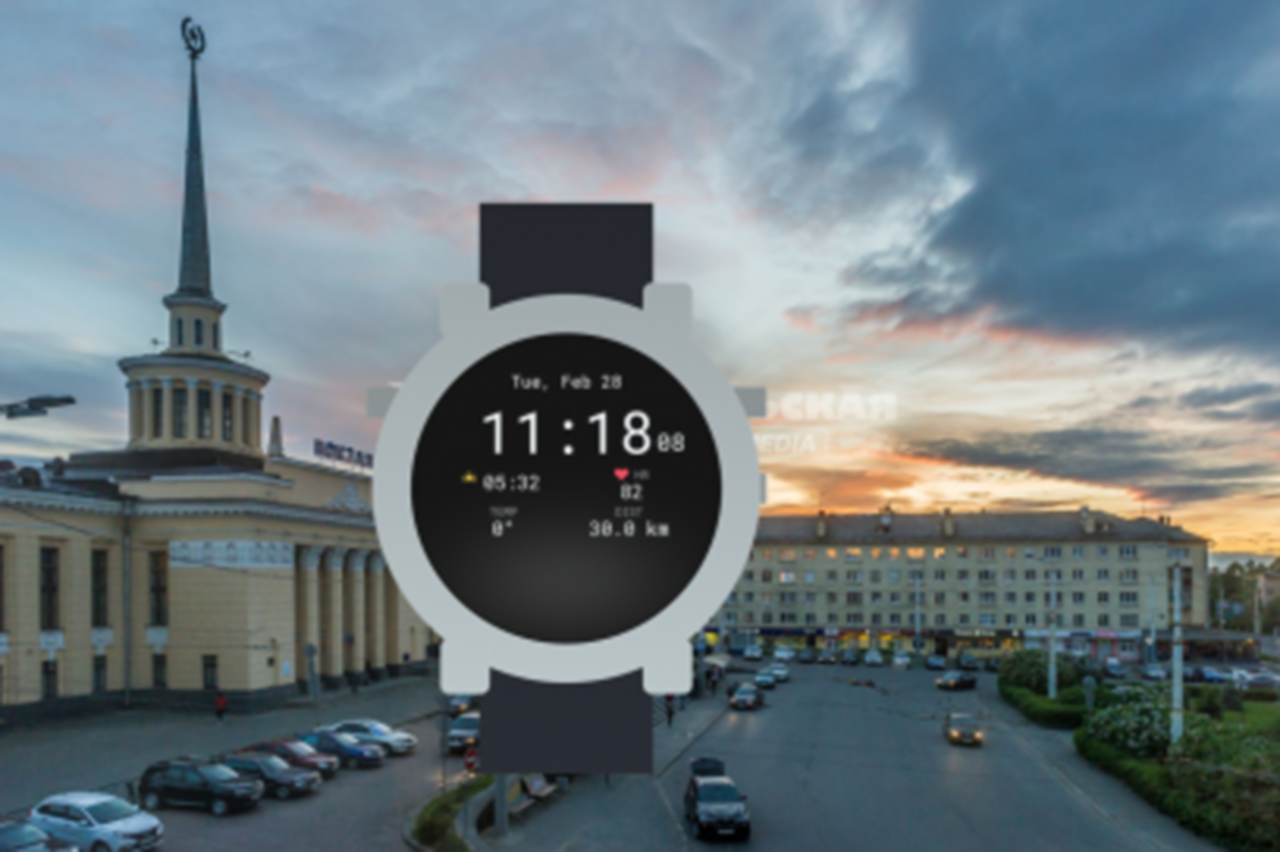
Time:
h=11 m=18
